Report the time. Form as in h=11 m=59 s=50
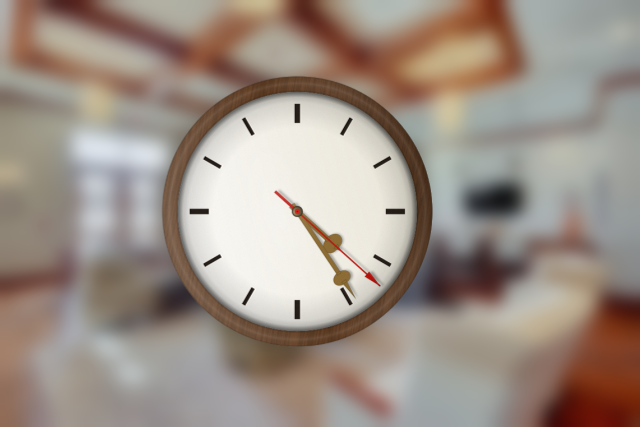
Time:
h=4 m=24 s=22
